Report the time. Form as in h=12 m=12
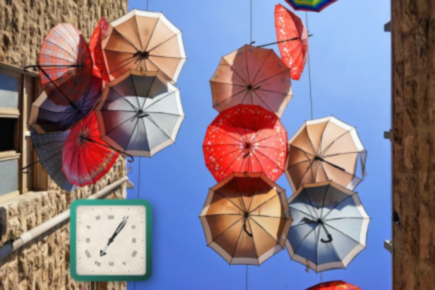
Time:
h=7 m=6
